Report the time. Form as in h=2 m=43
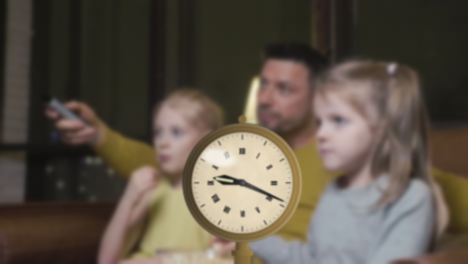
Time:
h=9 m=19
